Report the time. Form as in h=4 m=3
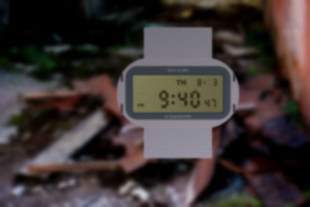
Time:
h=9 m=40
